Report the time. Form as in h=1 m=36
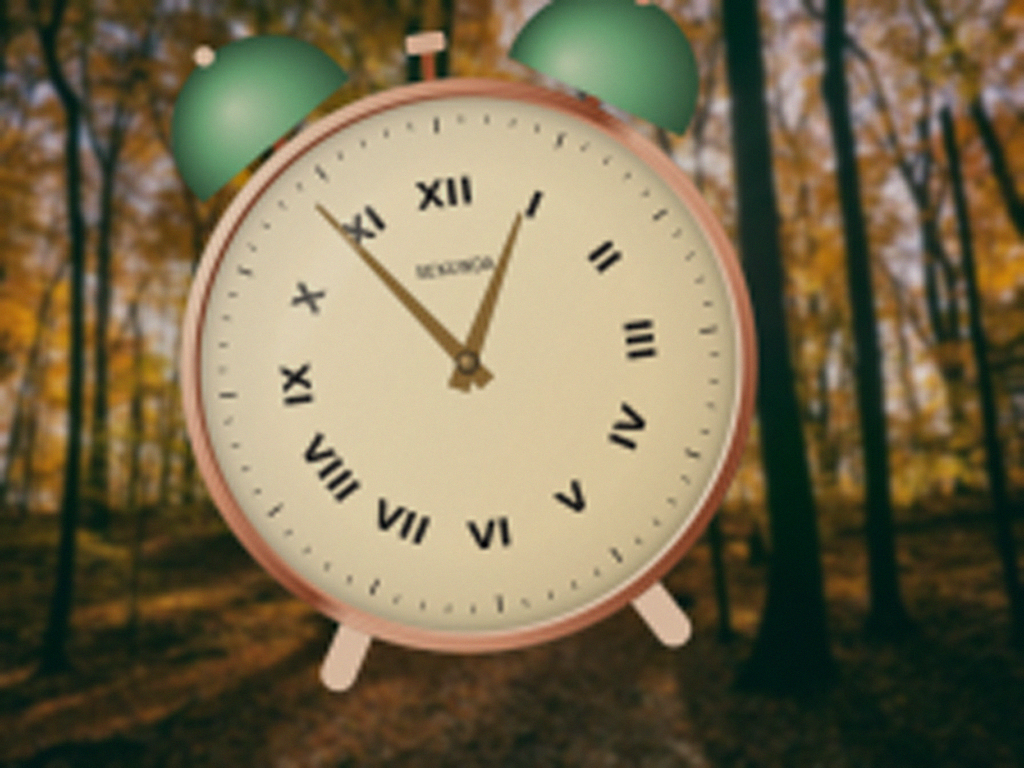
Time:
h=12 m=54
